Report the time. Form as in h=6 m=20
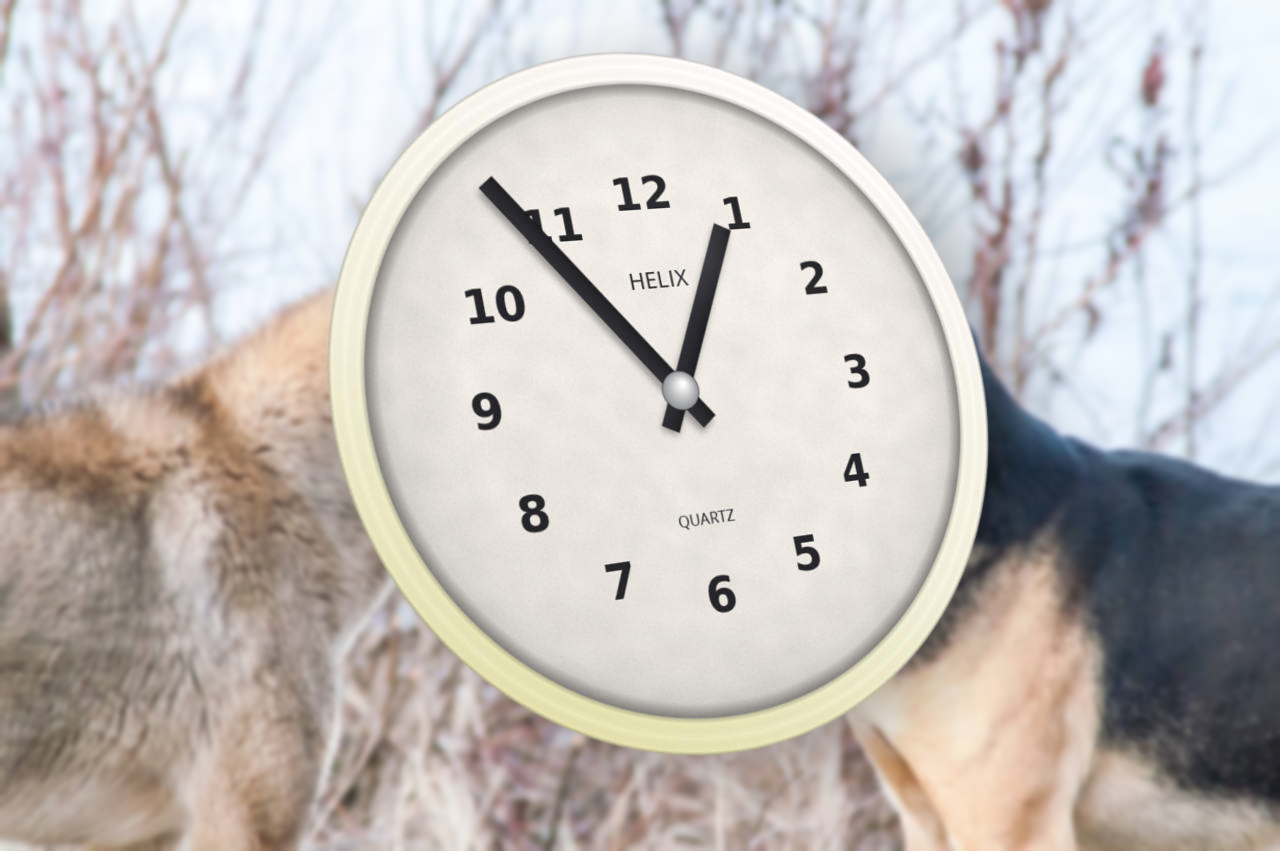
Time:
h=12 m=54
